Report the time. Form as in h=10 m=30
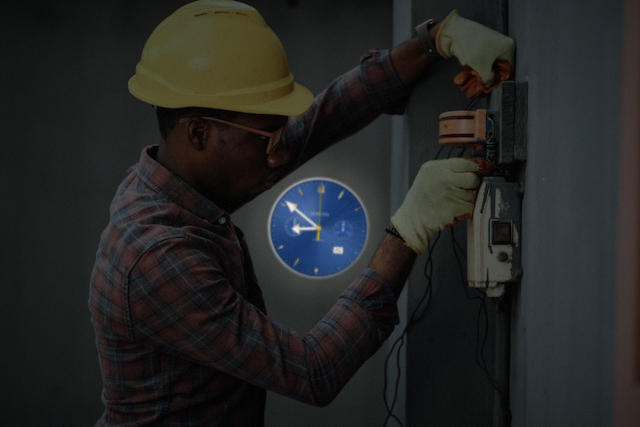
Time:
h=8 m=51
